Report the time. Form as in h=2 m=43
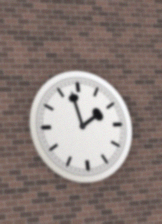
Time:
h=1 m=58
